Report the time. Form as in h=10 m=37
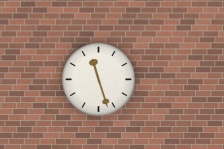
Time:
h=11 m=27
